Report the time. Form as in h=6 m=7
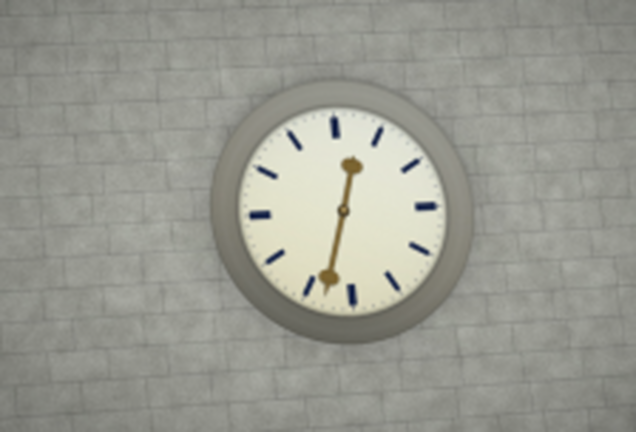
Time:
h=12 m=33
